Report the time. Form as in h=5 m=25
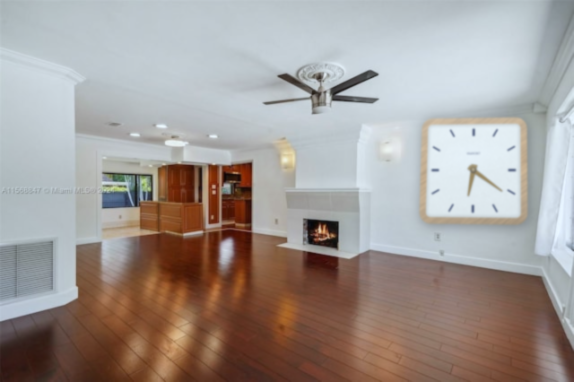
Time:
h=6 m=21
